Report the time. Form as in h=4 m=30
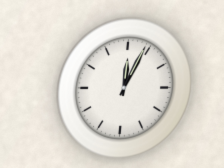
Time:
h=12 m=4
